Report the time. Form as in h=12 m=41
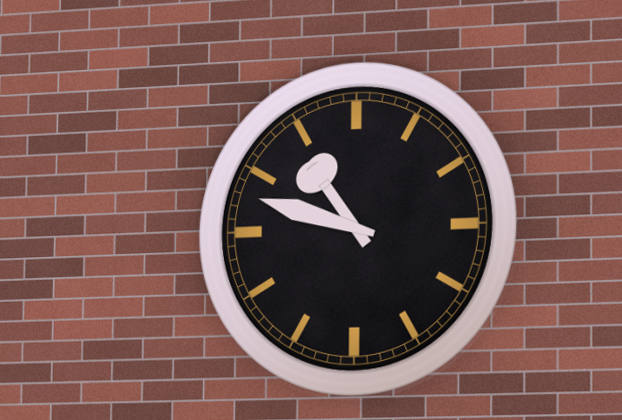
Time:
h=10 m=48
